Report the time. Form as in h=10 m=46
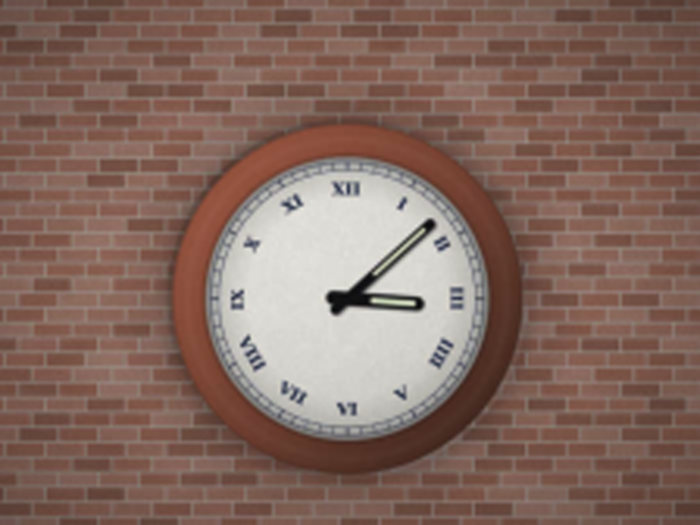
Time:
h=3 m=8
